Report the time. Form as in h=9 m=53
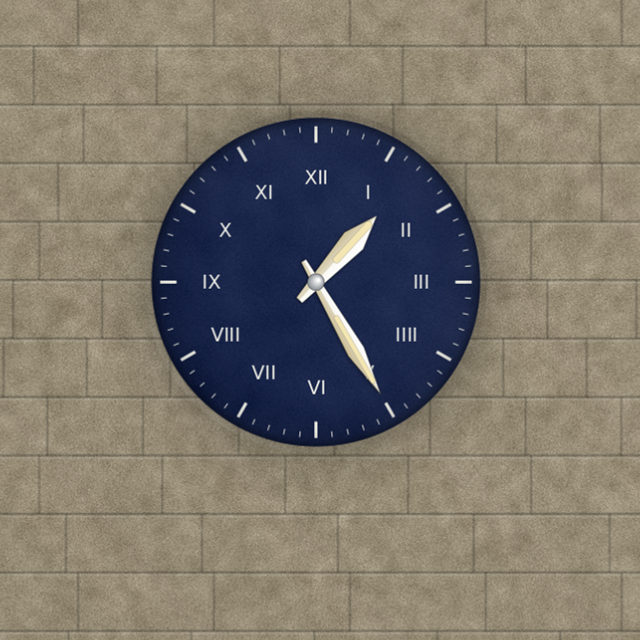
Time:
h=1 m=25
